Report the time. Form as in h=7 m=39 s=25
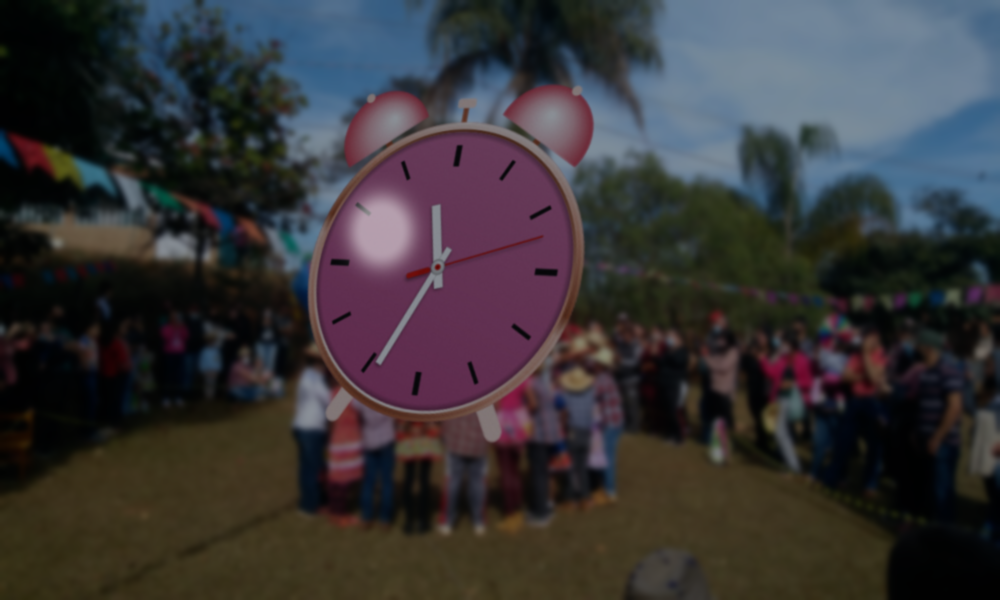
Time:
h=11 m=34 s=12
